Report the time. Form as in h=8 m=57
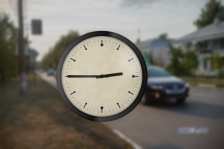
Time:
h=2 m=45
